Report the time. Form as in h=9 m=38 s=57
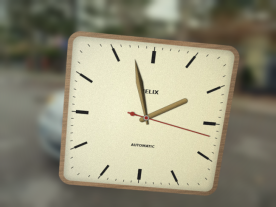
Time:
h=1 m=57 s=17
